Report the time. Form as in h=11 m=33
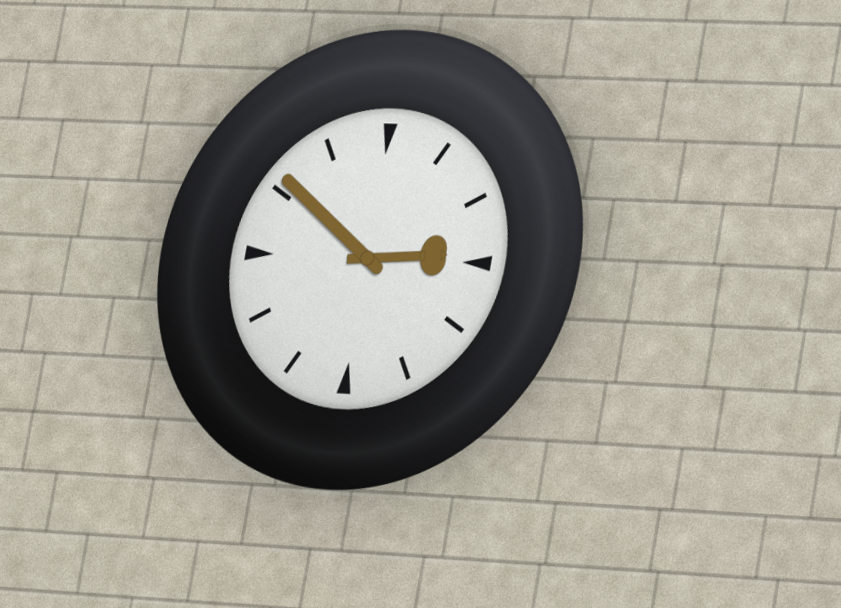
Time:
h=2 m=51
